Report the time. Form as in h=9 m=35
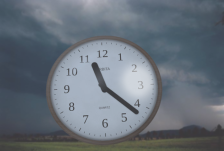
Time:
h=11 m=22
